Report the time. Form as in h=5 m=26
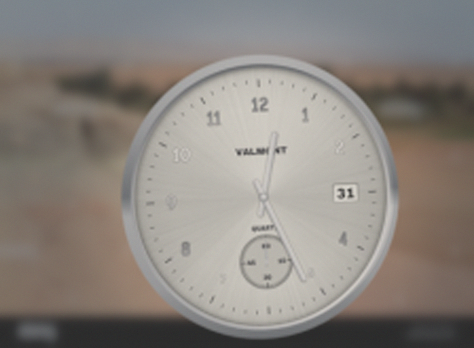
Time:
h=12 m=26
